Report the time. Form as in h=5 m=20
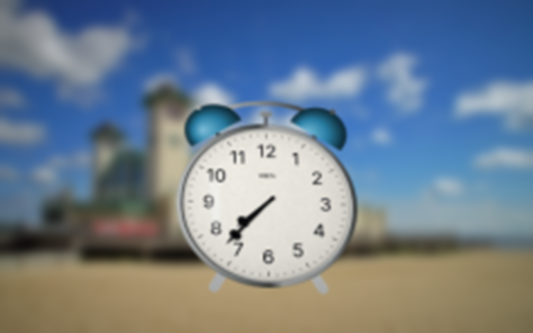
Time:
h=7 m=37
